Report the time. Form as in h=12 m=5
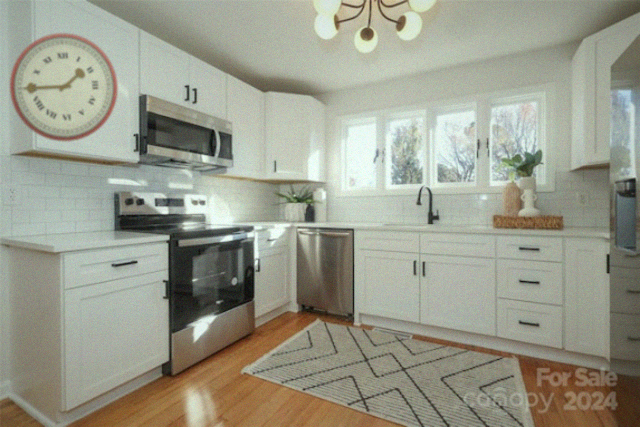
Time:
h=1 m=45
